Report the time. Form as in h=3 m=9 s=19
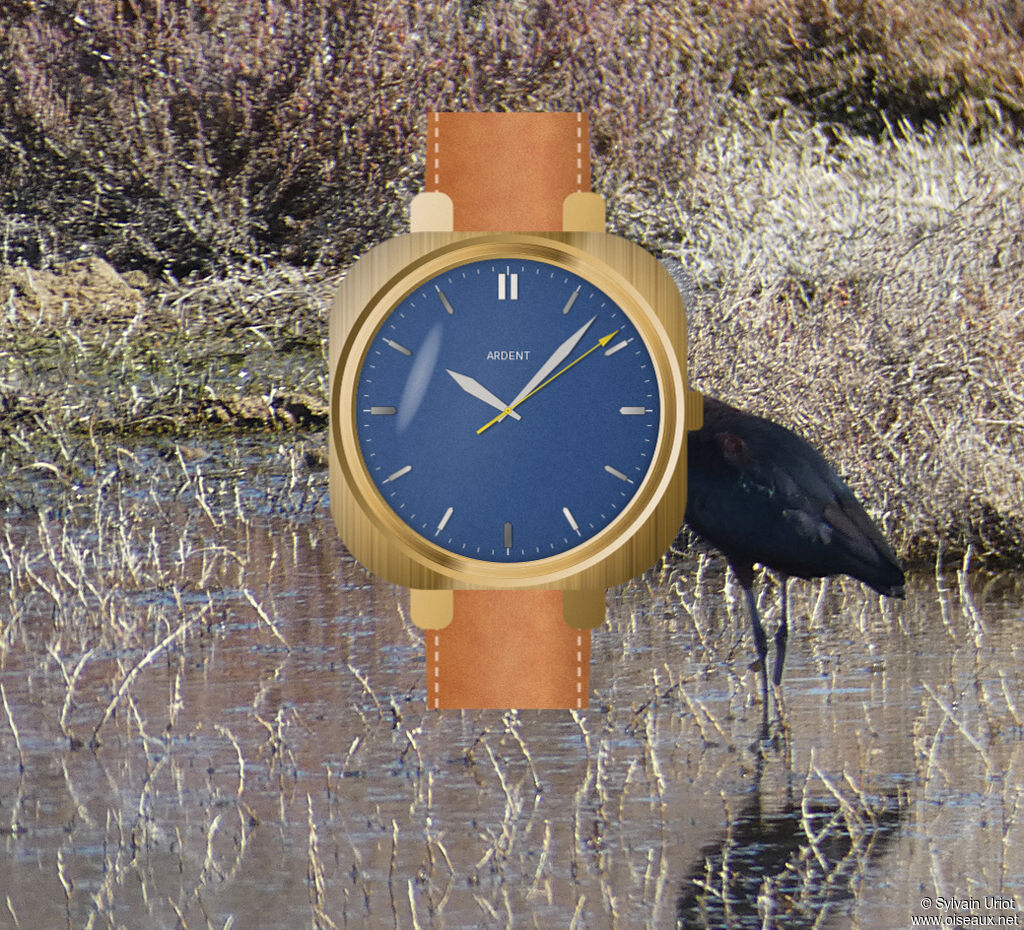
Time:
h=10 m=7 s=9
